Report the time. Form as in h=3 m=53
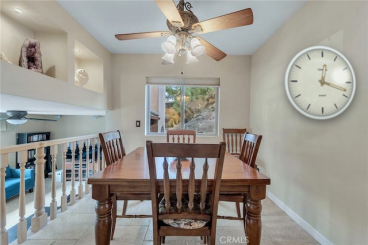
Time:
h=12 m=18
